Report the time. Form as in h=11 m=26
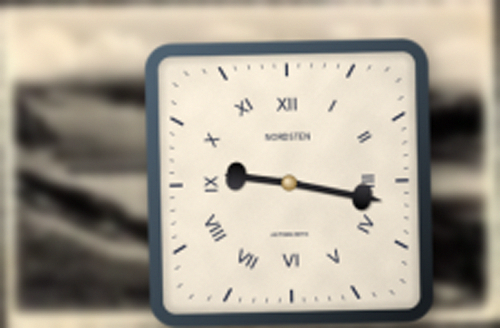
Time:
h=9 m=17
